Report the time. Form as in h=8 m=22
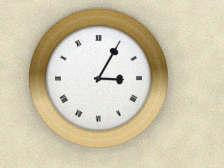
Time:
h=3 m=5
